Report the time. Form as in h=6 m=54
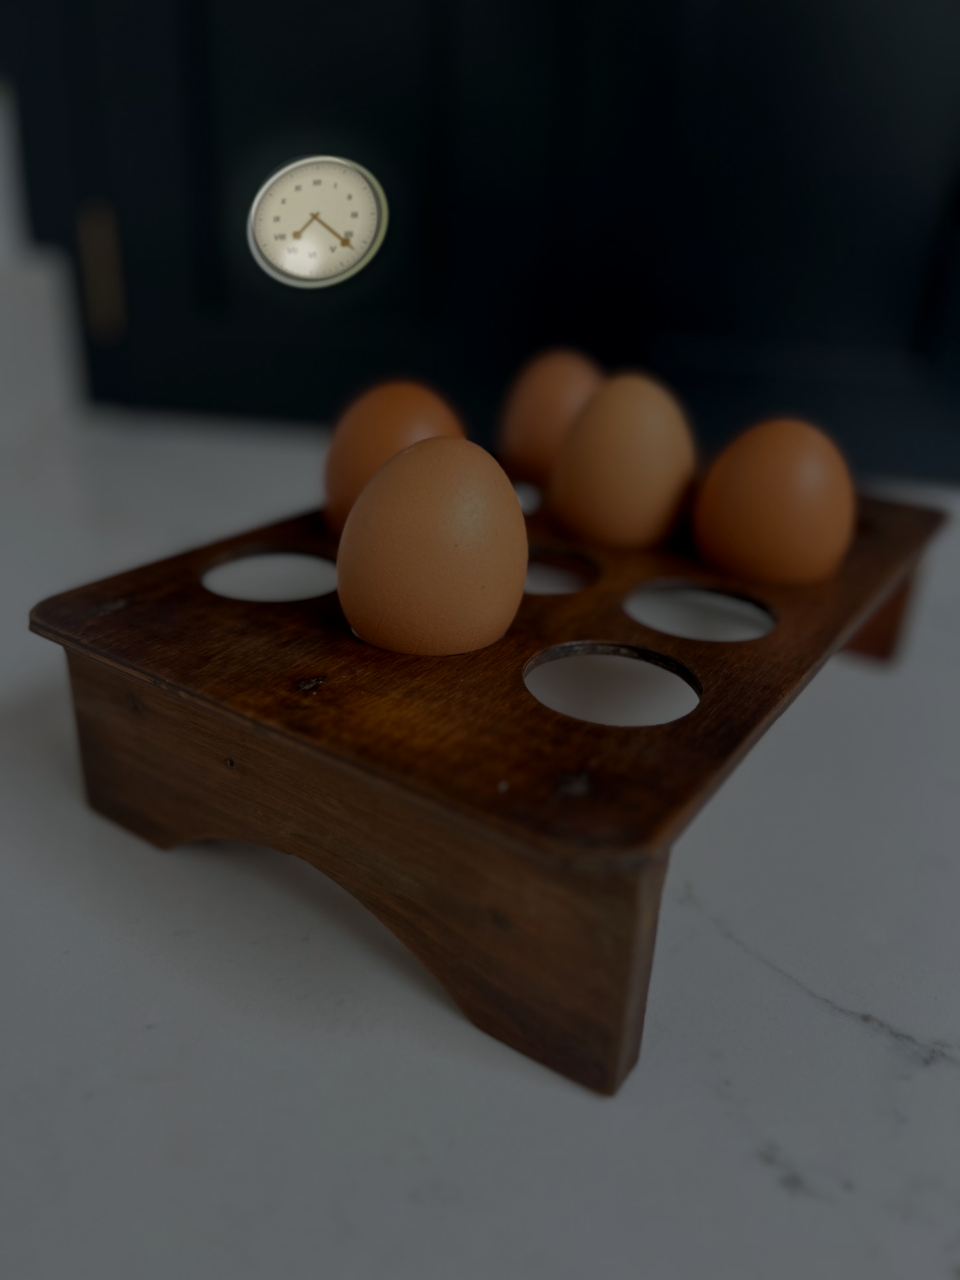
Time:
h=7 m=22
